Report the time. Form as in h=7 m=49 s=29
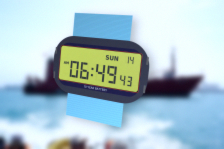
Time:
h=6 m=49 s=43
